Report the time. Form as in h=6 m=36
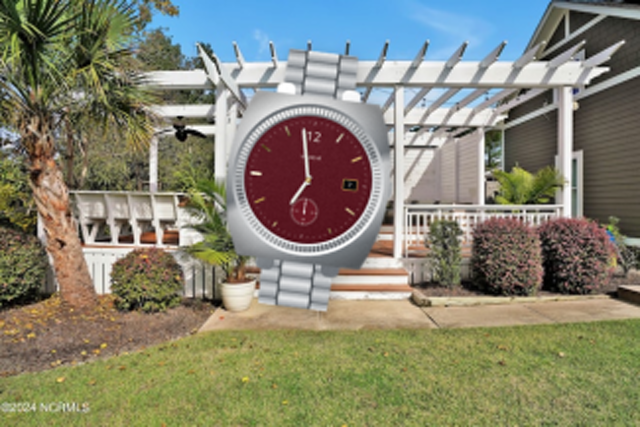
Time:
h=6 m=58
